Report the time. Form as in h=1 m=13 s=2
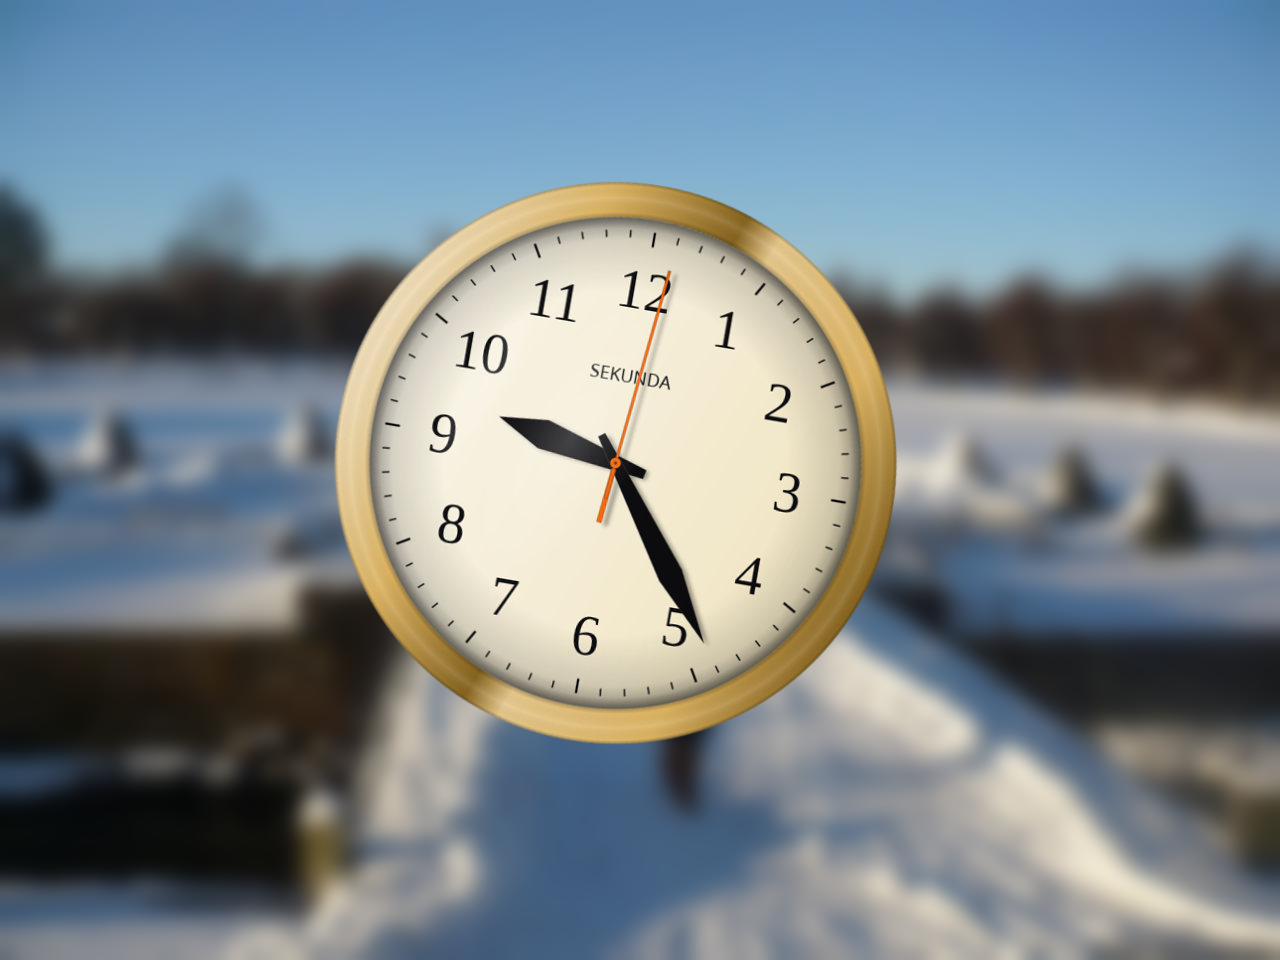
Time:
h=9 m=24 s=1
